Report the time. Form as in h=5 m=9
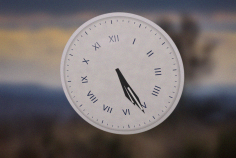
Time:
h=5 m=26
